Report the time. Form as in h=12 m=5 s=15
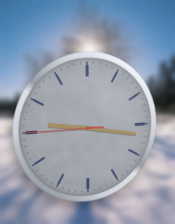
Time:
h=9 m=16 s=45
